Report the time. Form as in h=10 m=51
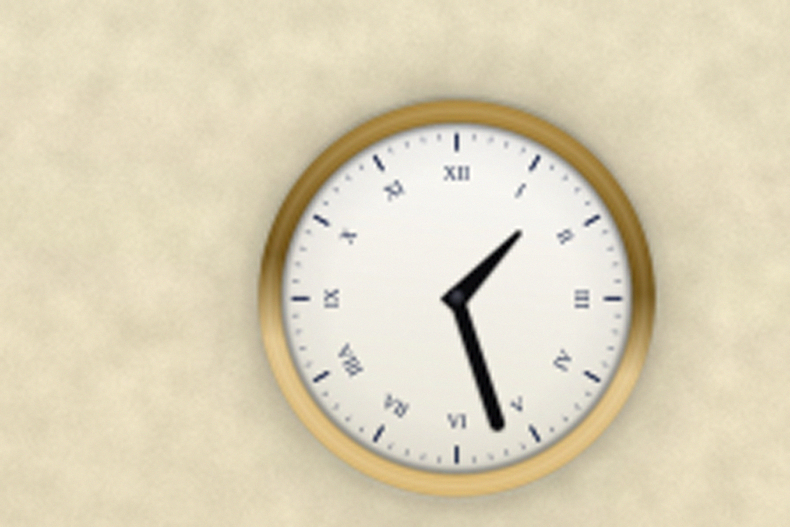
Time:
h=1 m=27
